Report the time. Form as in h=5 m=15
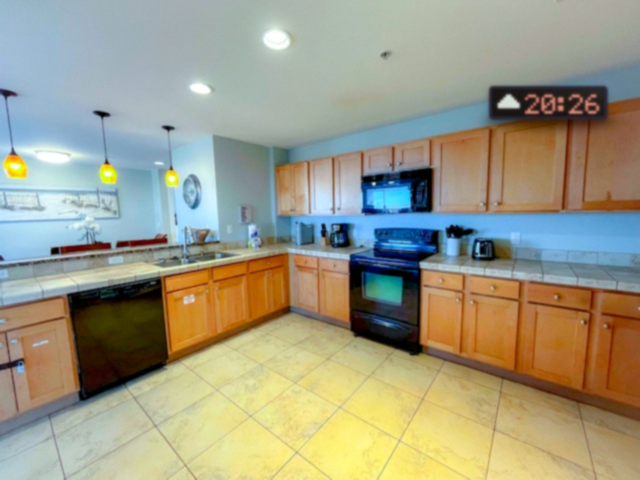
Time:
h=20 m=26
